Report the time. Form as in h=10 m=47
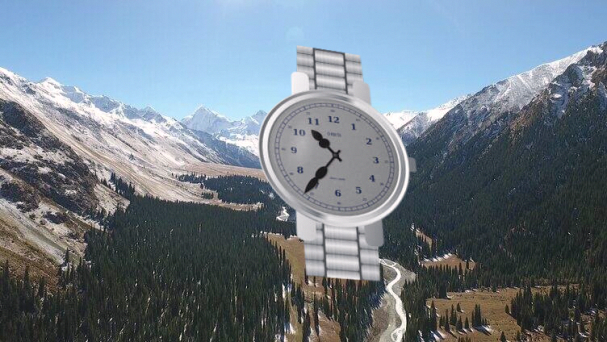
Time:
h=10 m=36
